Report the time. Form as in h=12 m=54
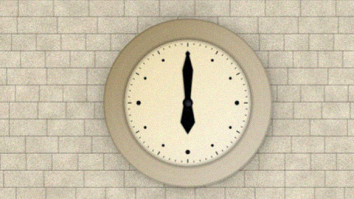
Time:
h=6 m=0
